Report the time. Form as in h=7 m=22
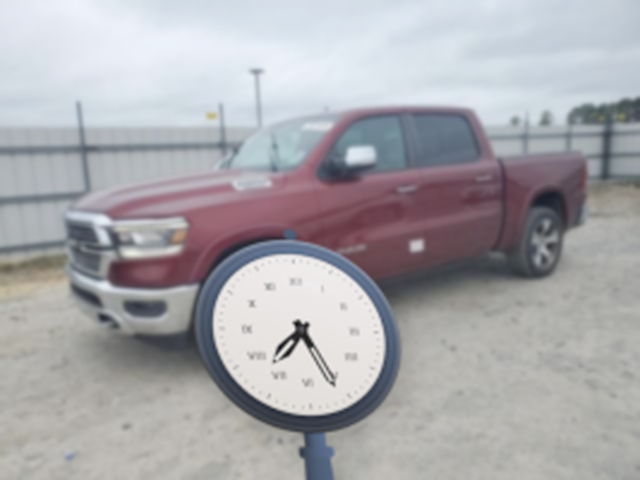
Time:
h=7 m=26
